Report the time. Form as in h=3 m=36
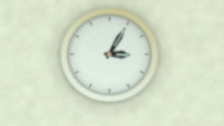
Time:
h=3 m=5
